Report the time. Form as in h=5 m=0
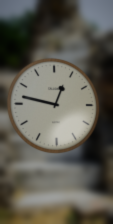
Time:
h=12 m=47
